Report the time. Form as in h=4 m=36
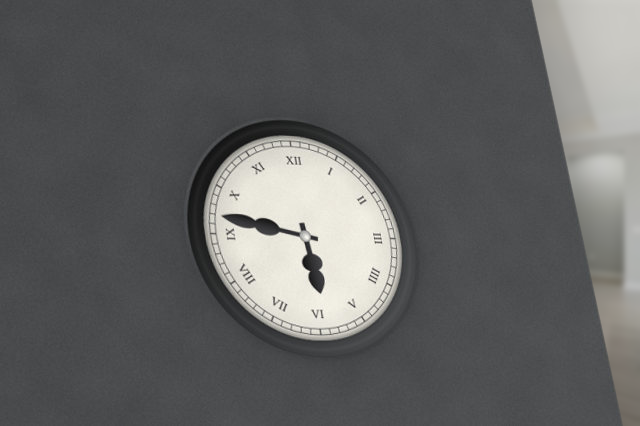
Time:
h=5 m=47
